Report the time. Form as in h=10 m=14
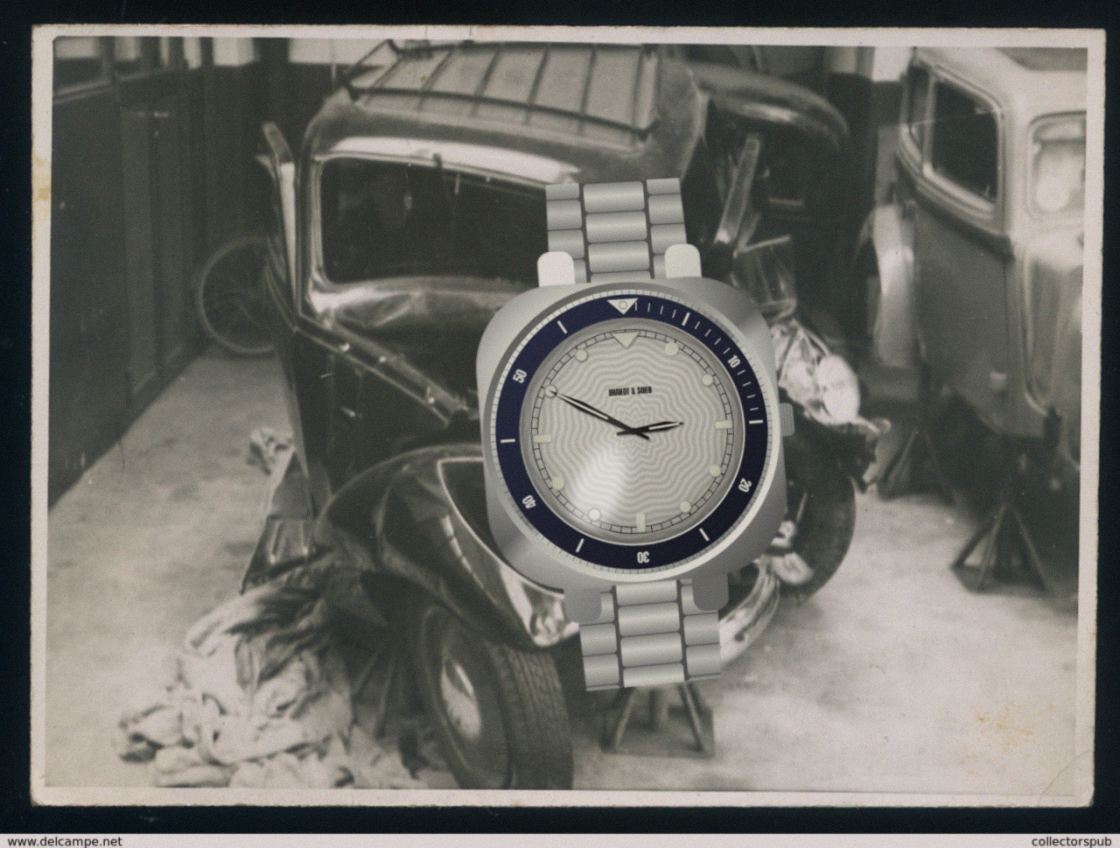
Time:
h=2 m=50
